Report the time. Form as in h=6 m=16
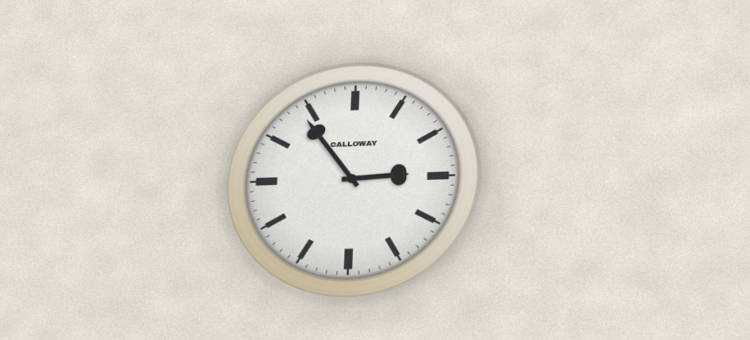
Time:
h=2 m=54
